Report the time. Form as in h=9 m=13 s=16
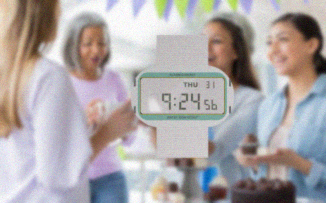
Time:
h=9 m=24 s=56
